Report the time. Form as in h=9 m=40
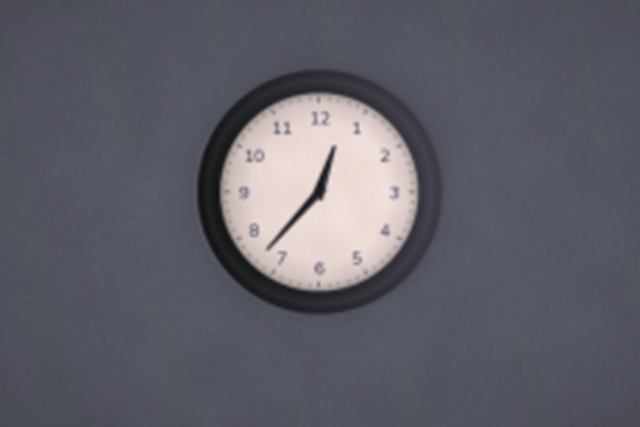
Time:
h=12 m=37
